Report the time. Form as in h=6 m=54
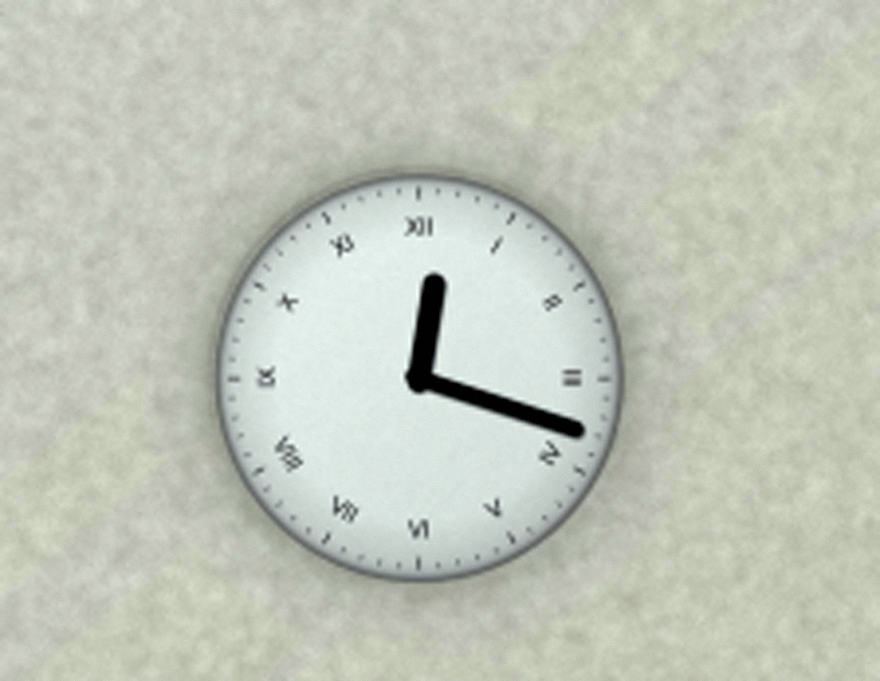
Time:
h=12 m=18
